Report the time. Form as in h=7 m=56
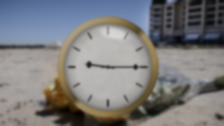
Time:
h=9 m=15
